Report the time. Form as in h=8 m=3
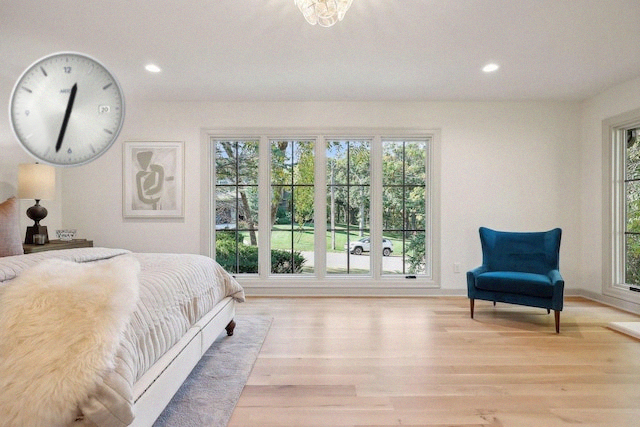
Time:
h=12 m=33
